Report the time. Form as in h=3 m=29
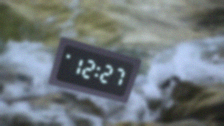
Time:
h=12 m=27
